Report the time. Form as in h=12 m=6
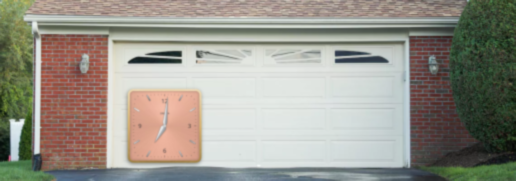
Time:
h=7 m=1
